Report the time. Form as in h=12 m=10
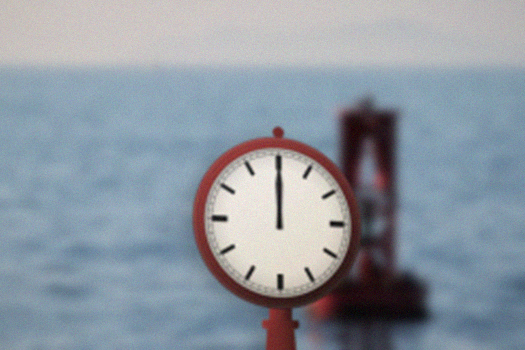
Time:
h=12 m=0
